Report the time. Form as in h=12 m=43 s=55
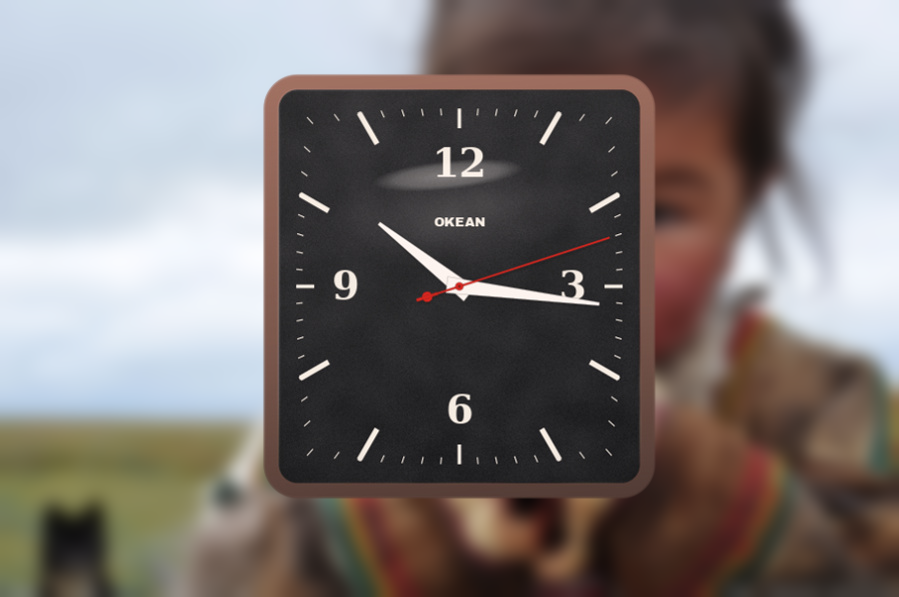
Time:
h=10 m=16 s=12
